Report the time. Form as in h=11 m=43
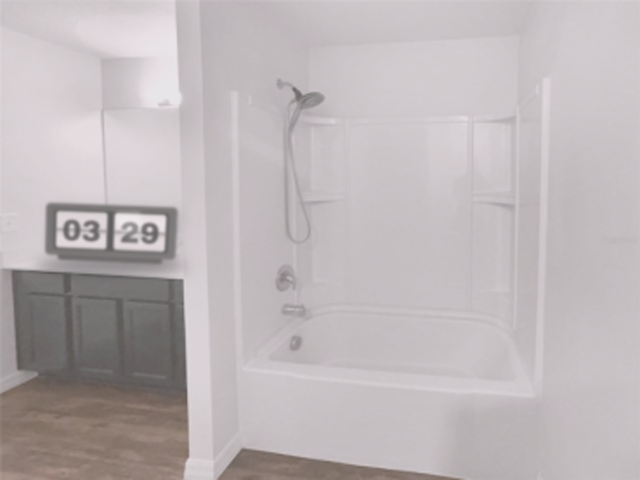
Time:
h=3 m=29
